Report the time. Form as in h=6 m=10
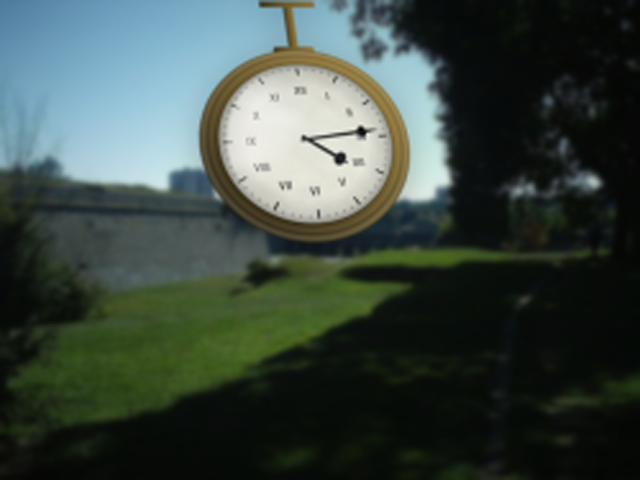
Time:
h=4 m=14
